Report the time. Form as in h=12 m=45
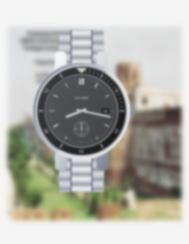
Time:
h=8 m=17
